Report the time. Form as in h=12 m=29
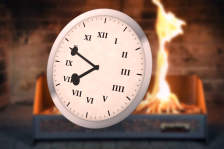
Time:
h=7 m=49
